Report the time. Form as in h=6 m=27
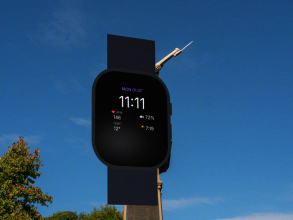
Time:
h=11 m=11
